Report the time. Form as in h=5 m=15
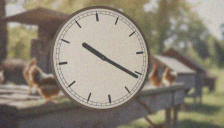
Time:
h=10 m=21
